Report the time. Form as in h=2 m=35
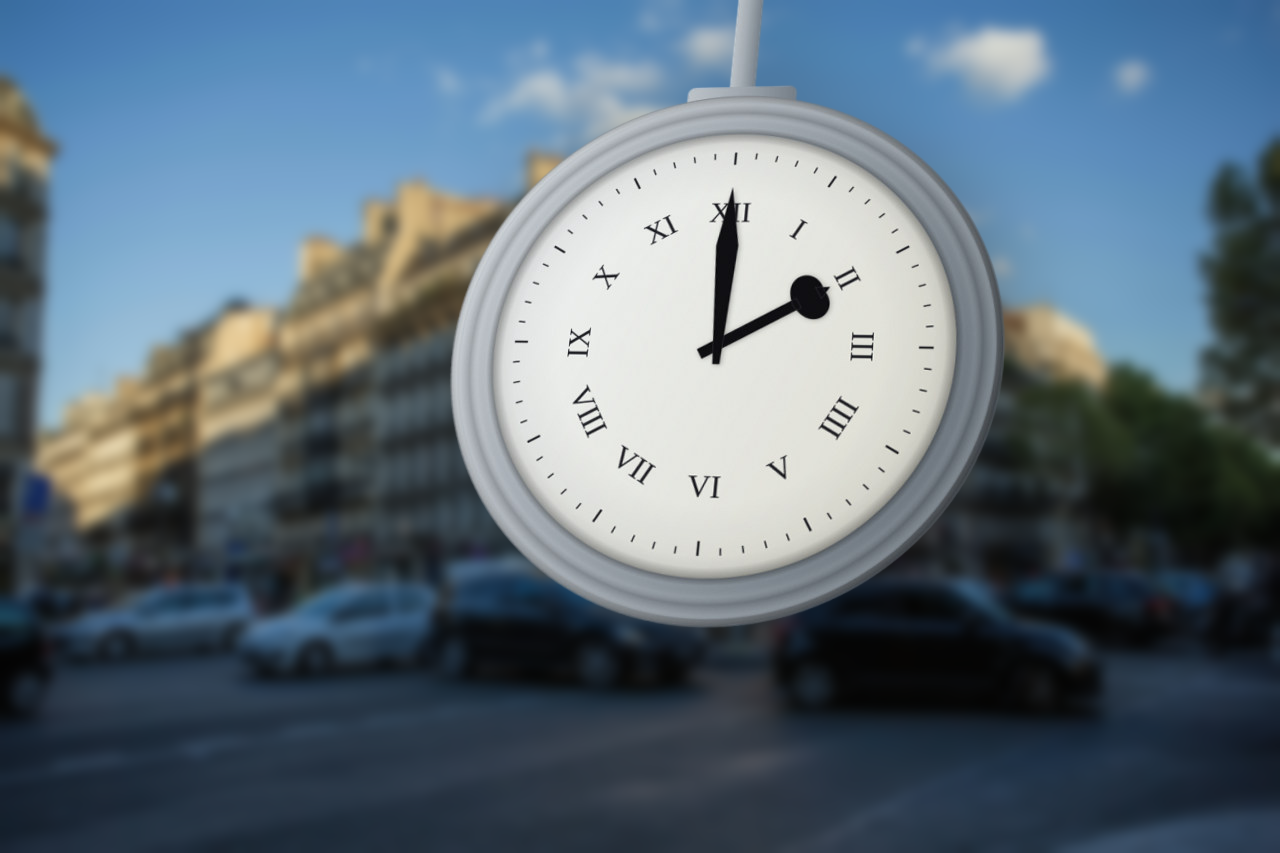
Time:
h=2 m=0
